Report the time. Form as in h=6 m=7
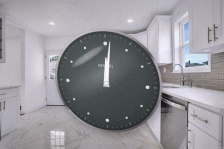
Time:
h=12 m=1
